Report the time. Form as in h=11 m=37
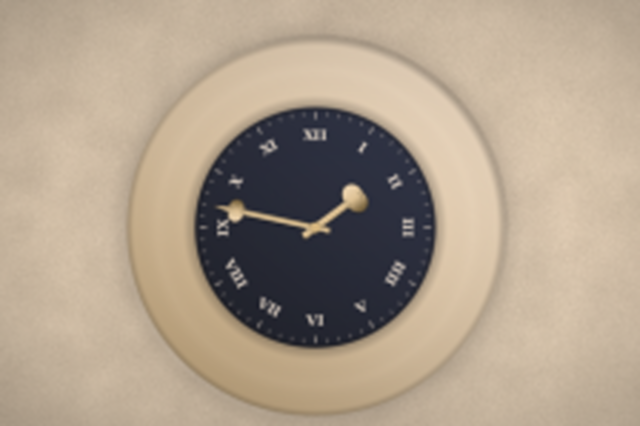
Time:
h=1 m=47
